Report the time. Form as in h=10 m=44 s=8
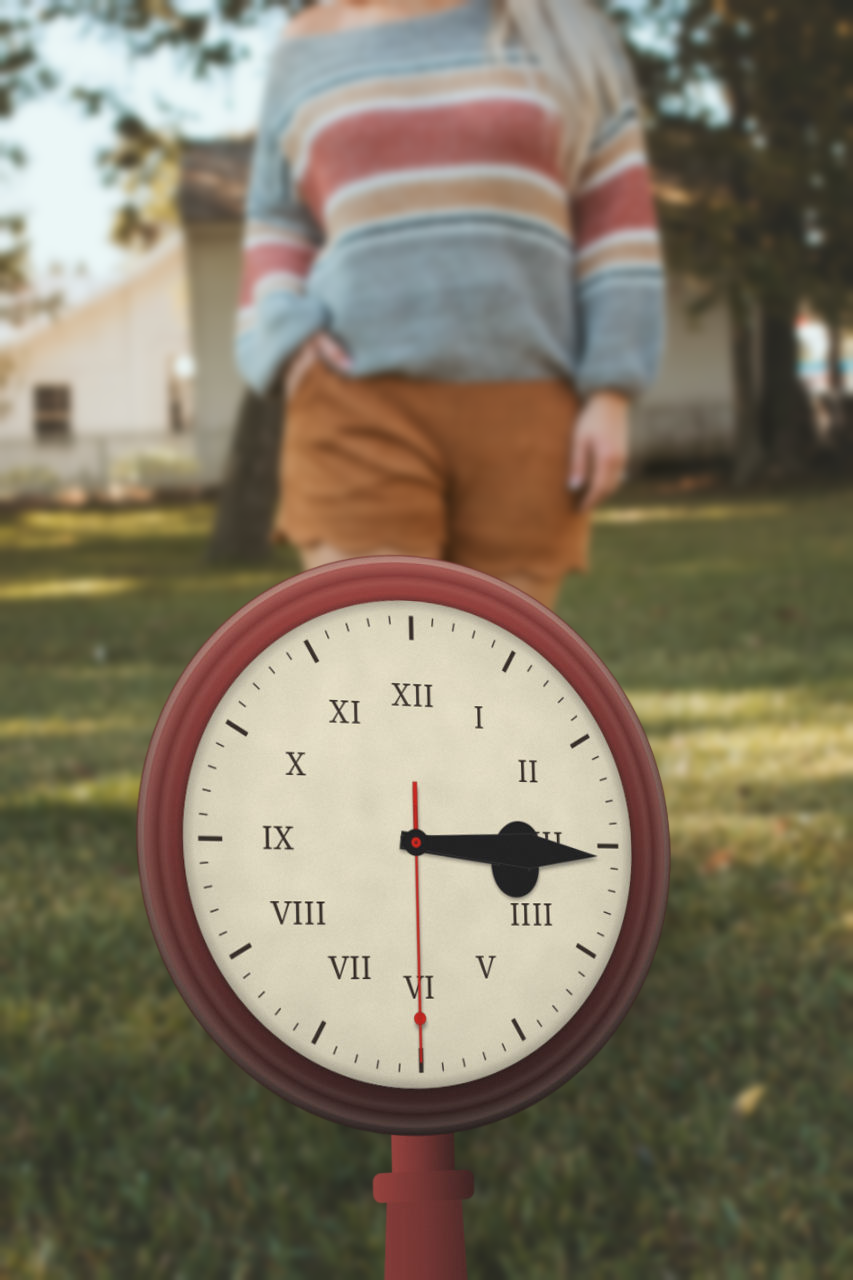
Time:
h=3 m=15 s=30
